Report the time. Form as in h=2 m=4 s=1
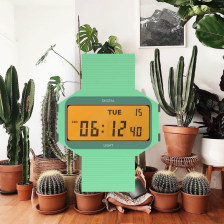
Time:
h=6 m=12 s=40
